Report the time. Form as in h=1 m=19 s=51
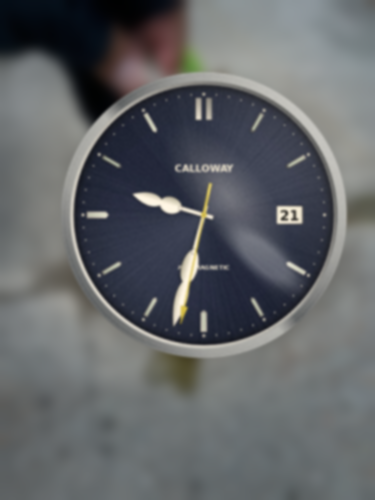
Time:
h=9 m=32 s=32
